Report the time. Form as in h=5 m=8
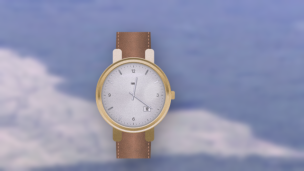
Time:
h=12 m=21
